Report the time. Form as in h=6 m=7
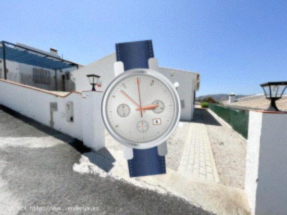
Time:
h=2 m=53
